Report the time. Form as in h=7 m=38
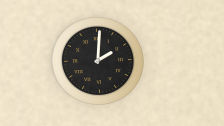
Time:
h=2 m=1
